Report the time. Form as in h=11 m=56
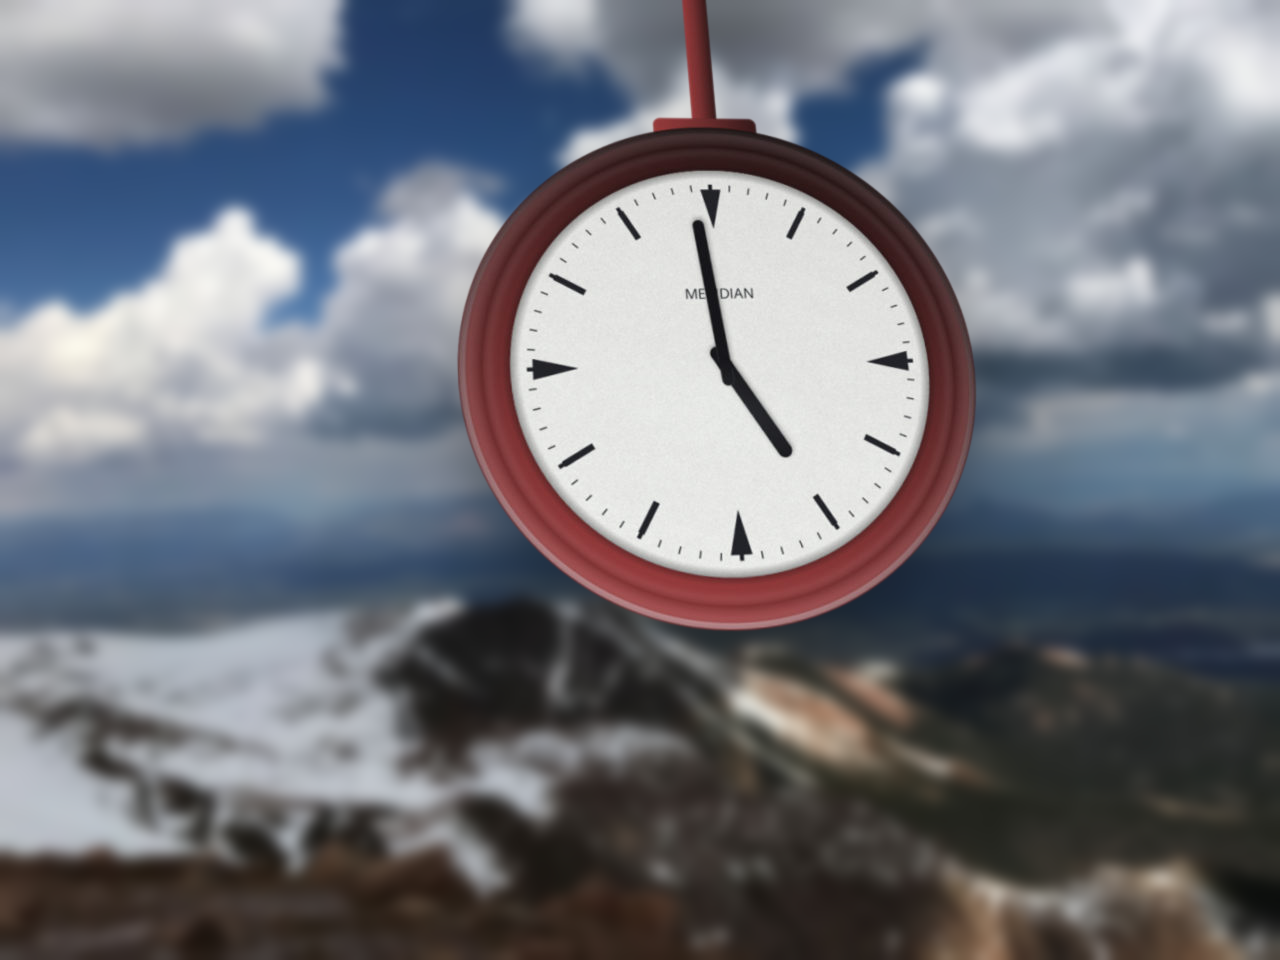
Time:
h=4 m=59
